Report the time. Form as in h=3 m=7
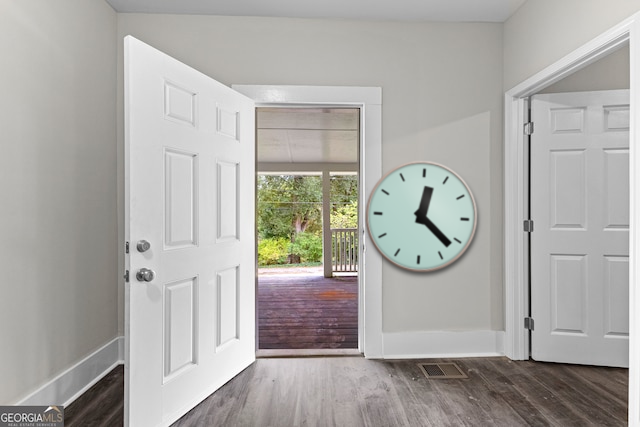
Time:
h=12 m=22
